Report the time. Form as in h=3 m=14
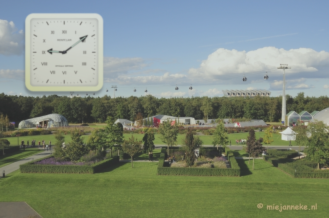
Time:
h=9 m=9
